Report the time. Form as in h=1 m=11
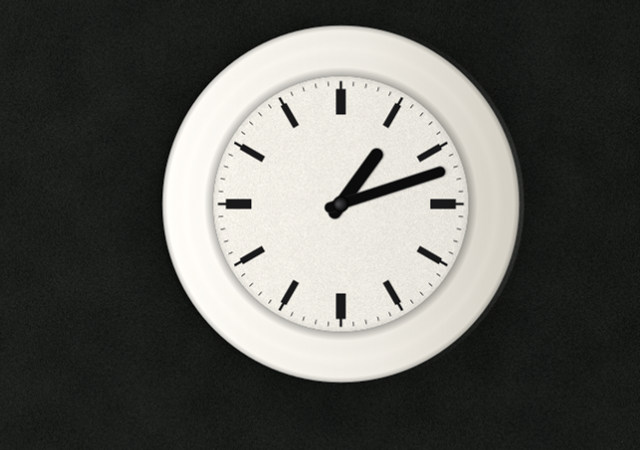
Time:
h=1 m=12
